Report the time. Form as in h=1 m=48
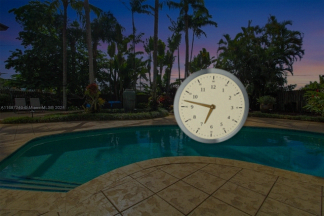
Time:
h=6 m=47
